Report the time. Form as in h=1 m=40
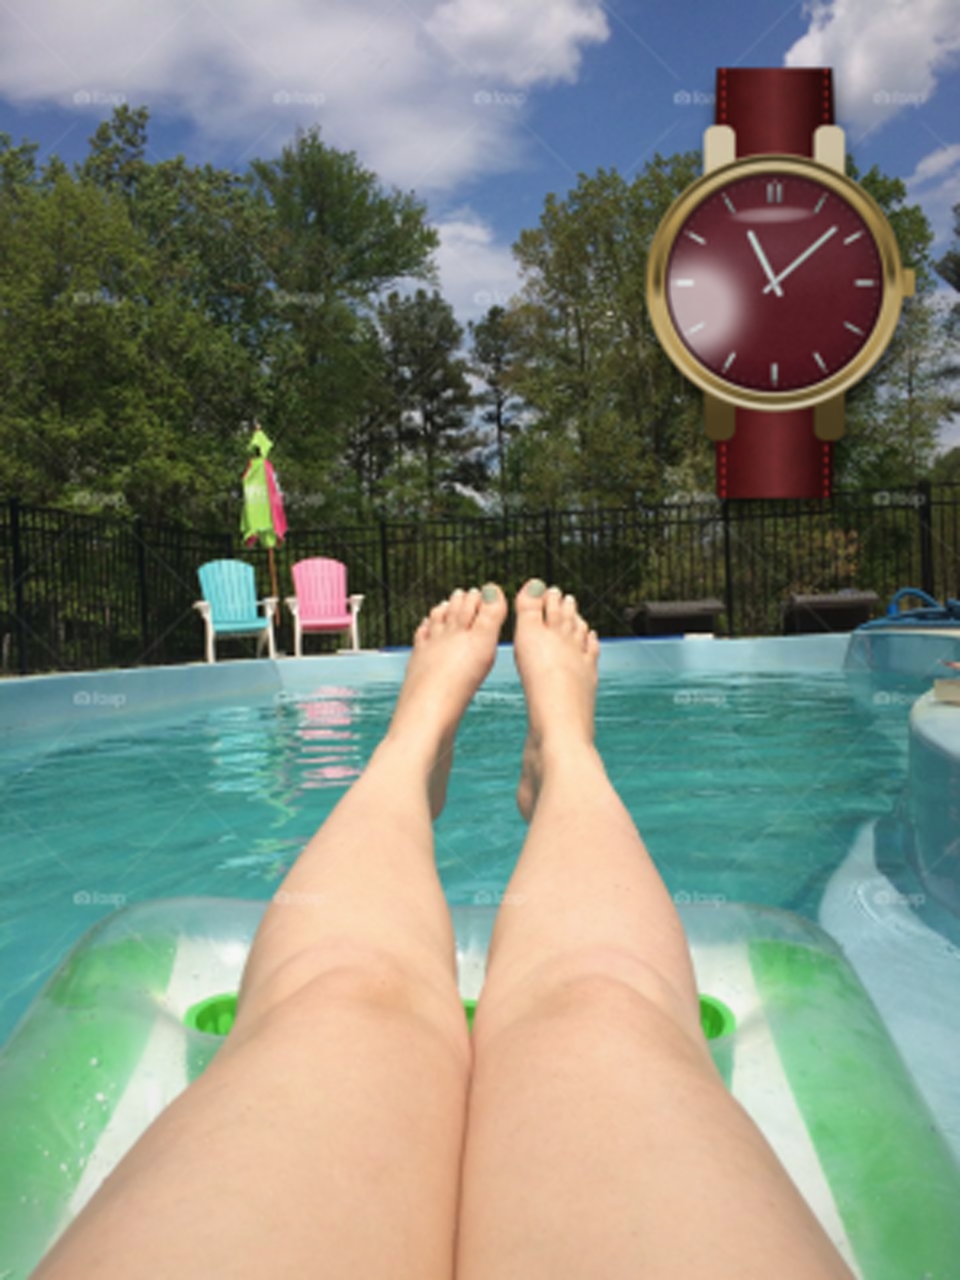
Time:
h=11 m=8
